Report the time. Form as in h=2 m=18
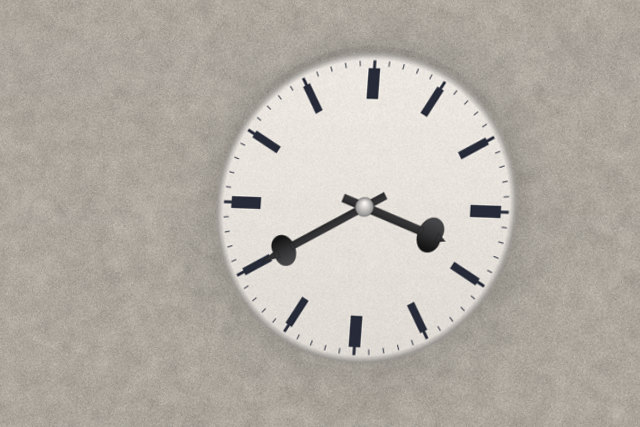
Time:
h=3 m=40
